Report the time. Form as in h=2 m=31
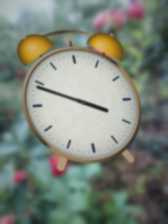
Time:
h=3 m=49
